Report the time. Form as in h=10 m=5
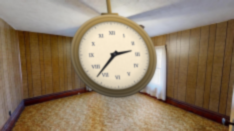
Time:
h=2 m=37
